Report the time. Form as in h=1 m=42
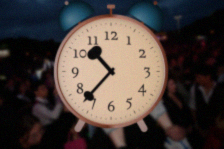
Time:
h=10 m=37
